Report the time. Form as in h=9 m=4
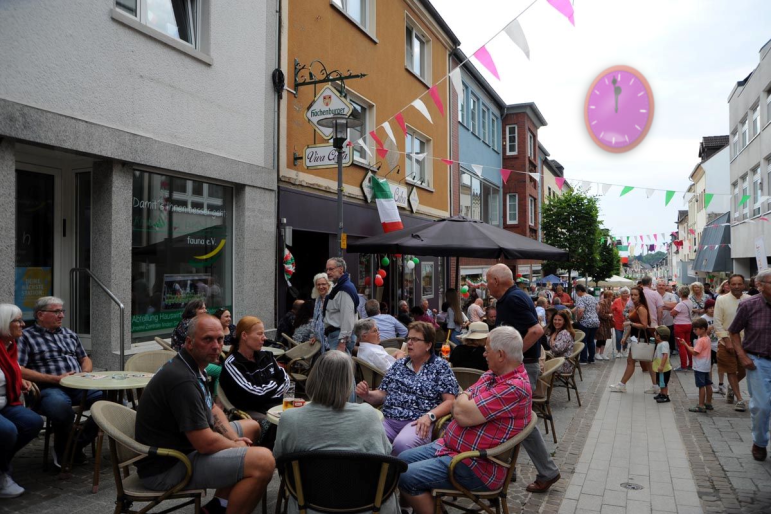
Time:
h=11 m=58
